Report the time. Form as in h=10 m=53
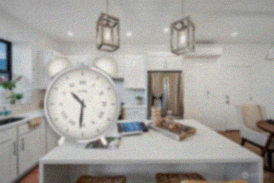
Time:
h=10 m=31
